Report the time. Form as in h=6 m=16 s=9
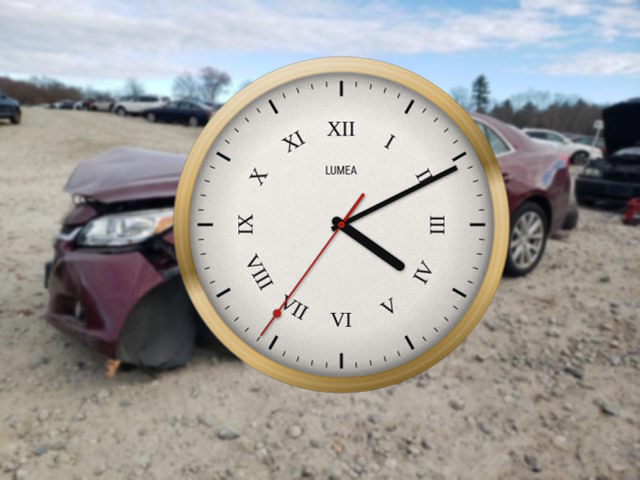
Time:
h=4 m=10 s=36
